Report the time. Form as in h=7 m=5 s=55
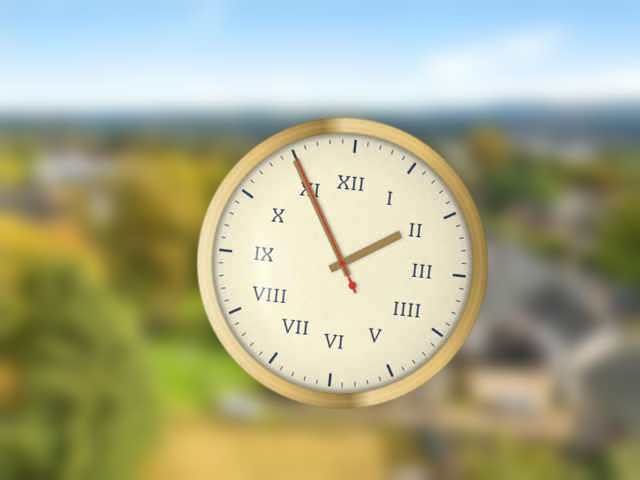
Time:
h=1 m=54 s=55
